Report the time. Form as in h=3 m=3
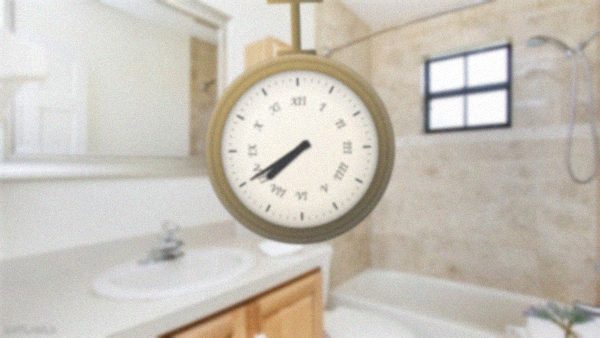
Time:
h=7 m=40
